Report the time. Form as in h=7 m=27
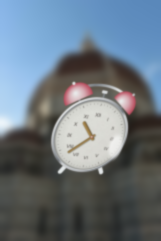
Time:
h=10 m=38
